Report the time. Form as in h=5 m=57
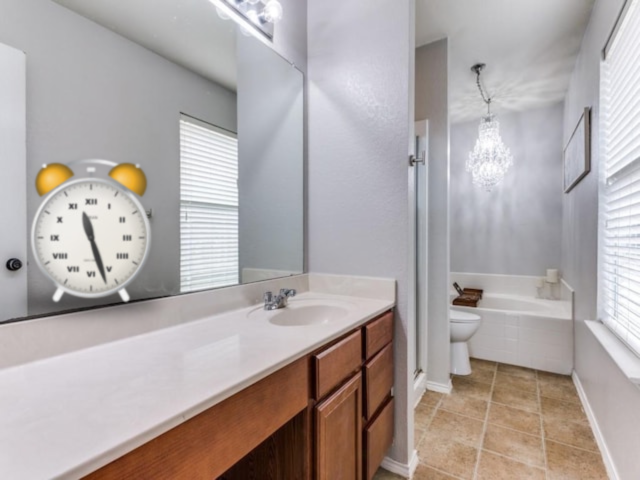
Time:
h=11 m=27
